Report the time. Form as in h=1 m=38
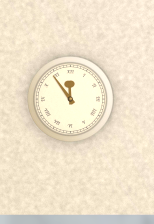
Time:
h=11 m=54
